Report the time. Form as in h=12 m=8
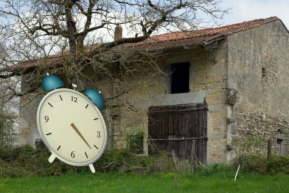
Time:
h=4 m=22
